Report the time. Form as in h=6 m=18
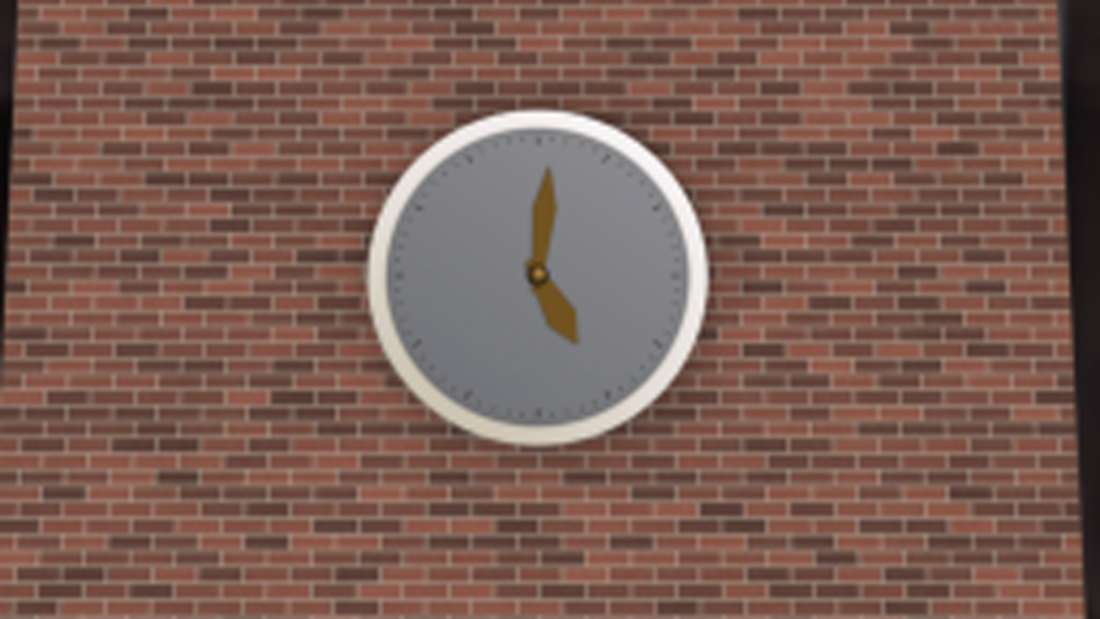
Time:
h=5 m=1
